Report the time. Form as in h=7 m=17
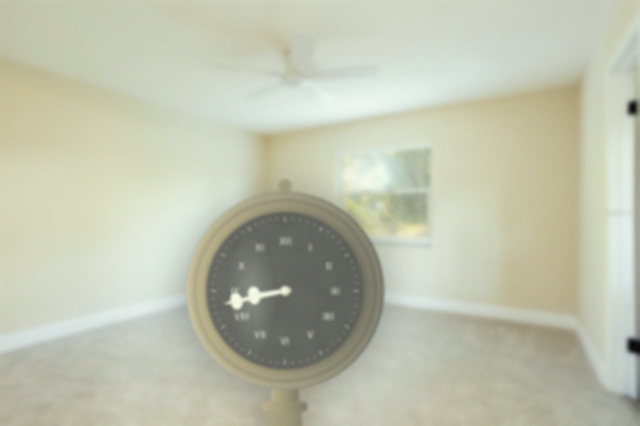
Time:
h=8 m=43
